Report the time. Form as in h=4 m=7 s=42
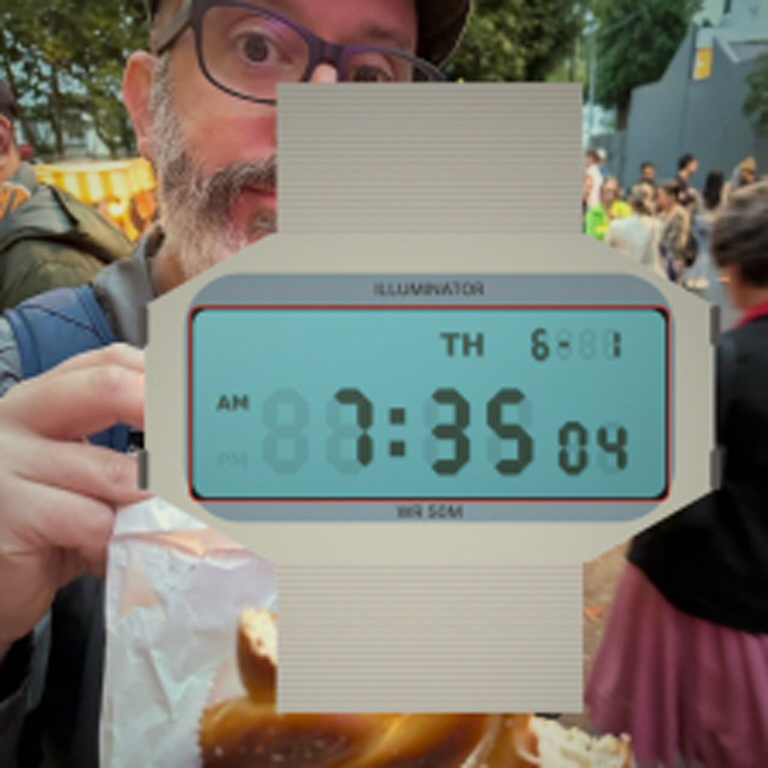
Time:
h=7 m=35 s=4
